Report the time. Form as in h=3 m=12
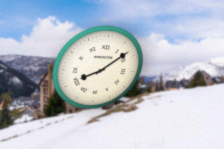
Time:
h=8 m=8
